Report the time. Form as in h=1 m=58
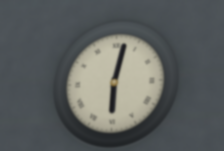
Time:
h=6 m=2
